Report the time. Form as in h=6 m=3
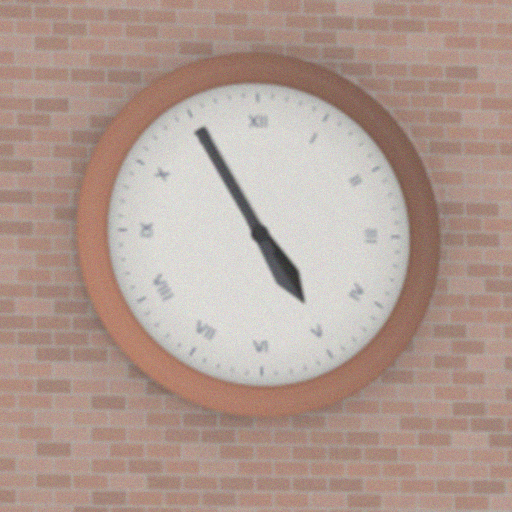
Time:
h=4 m=55
